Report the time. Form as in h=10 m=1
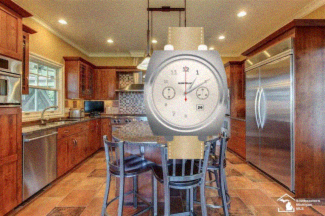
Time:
h=1 m=10
